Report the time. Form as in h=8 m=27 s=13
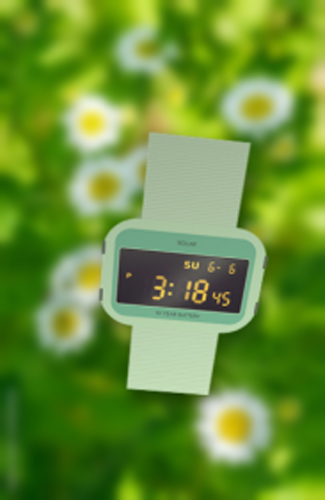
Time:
h=3 m=18 s=45
